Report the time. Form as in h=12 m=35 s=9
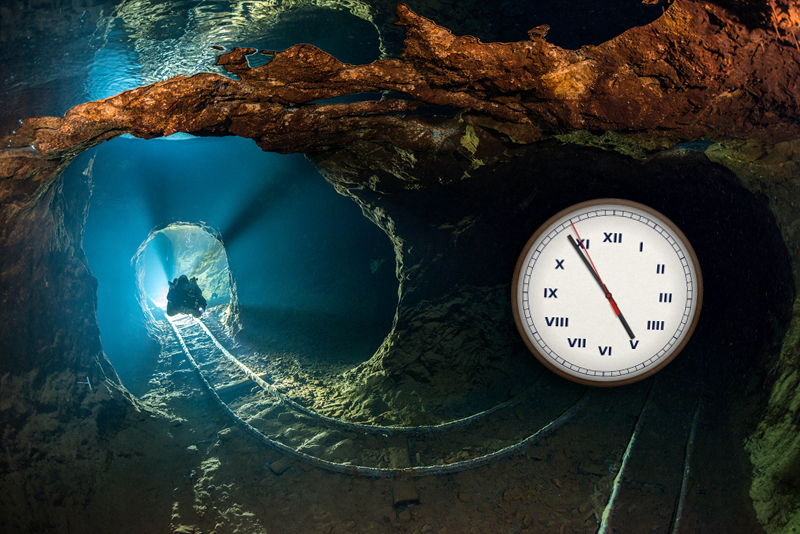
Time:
h=4 m=53 s=55
